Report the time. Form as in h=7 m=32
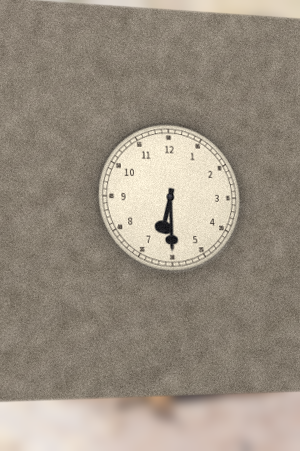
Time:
h=6 m=30
